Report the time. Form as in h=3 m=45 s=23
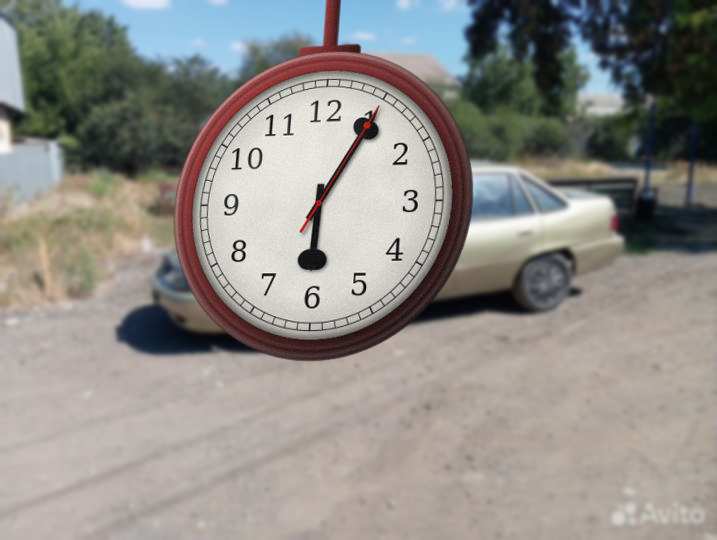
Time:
h=6 m=5 s=5
